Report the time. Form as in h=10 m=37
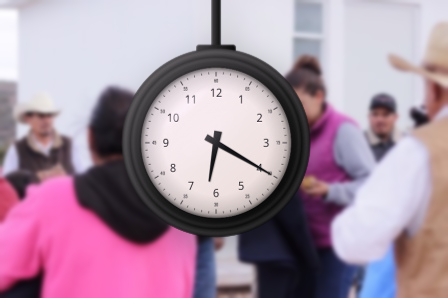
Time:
h=6 m=20
